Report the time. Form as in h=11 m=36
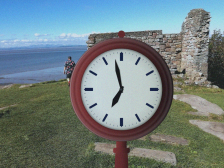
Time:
h=6 m=58
